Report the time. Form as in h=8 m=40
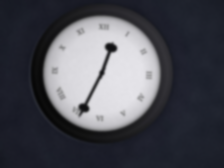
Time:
h=12 m=34
